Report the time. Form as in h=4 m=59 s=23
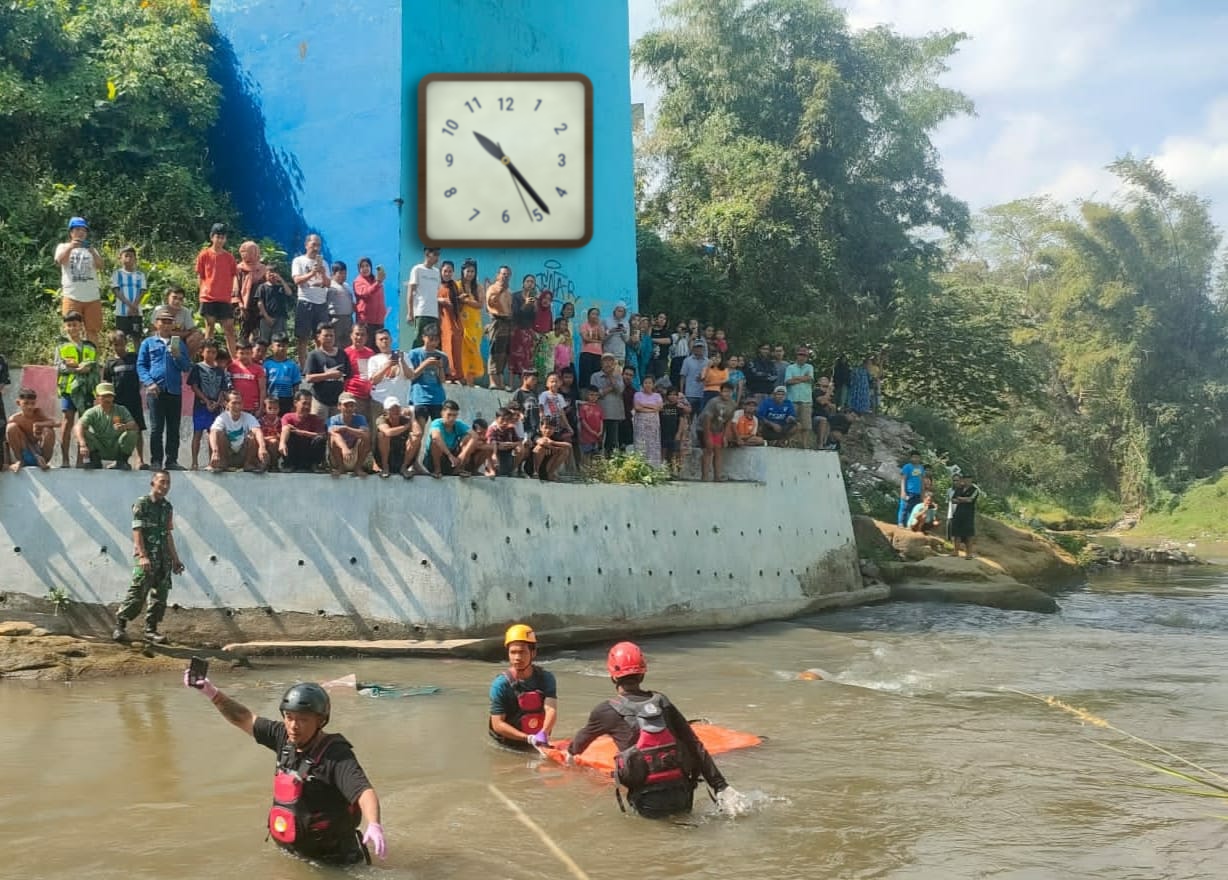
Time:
h=10 m=23 s=26
